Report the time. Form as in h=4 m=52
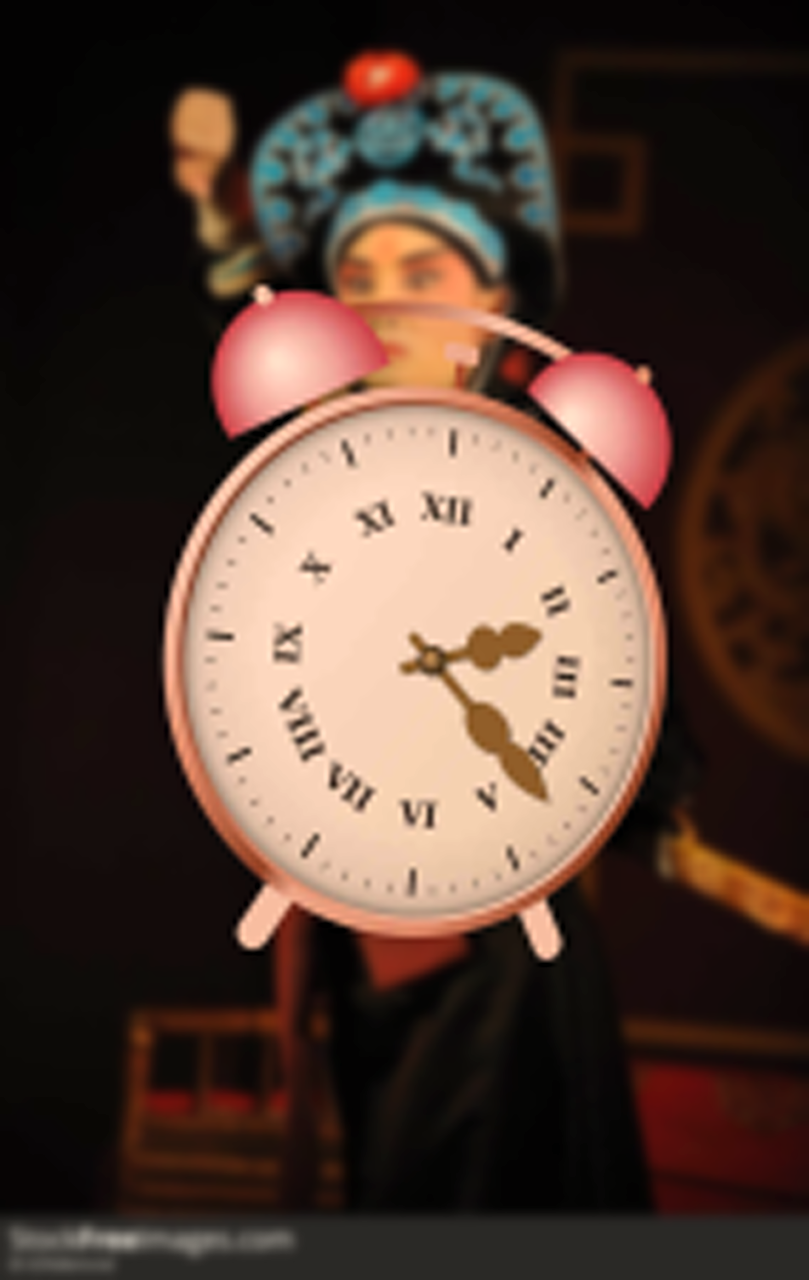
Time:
h=2 m=22
